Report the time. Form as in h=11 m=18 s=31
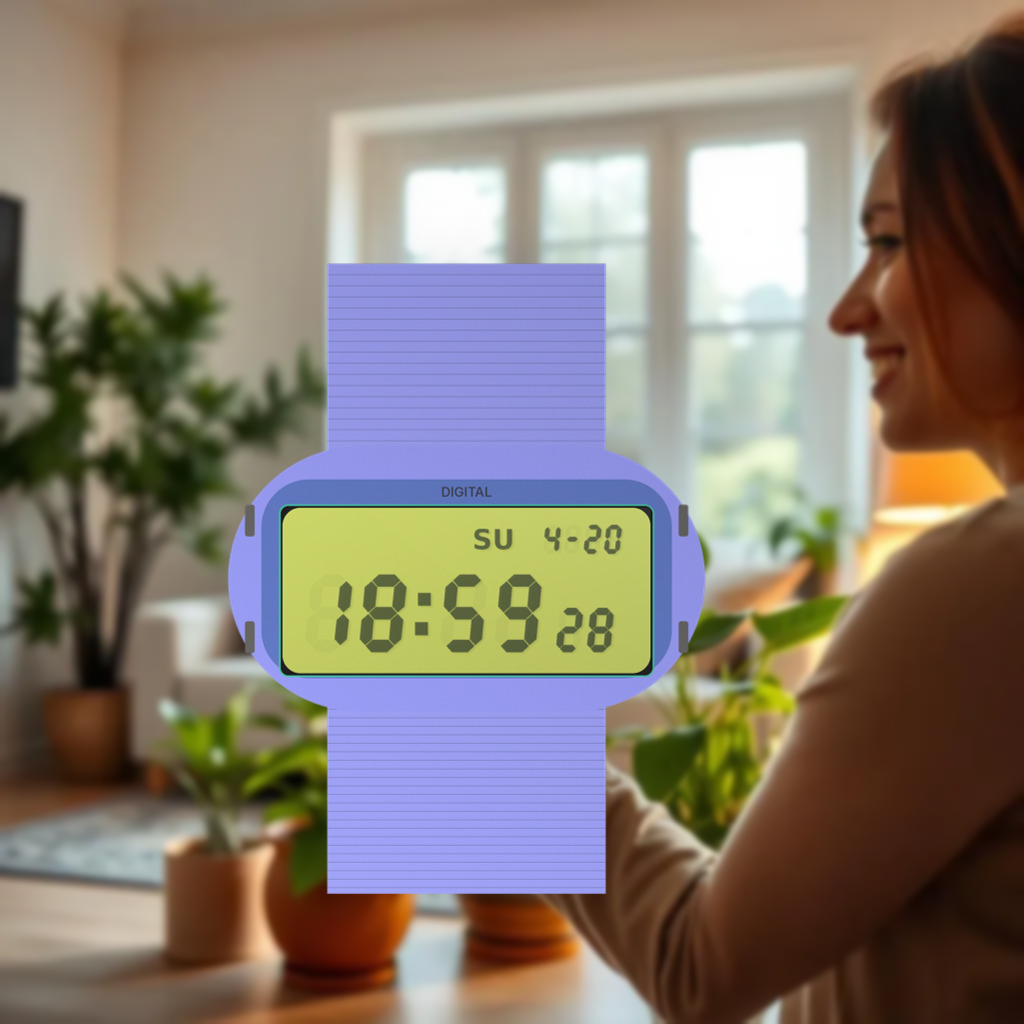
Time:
h=18 m=59 s=28
